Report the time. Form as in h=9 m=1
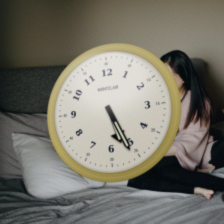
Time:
h=5 m=26
